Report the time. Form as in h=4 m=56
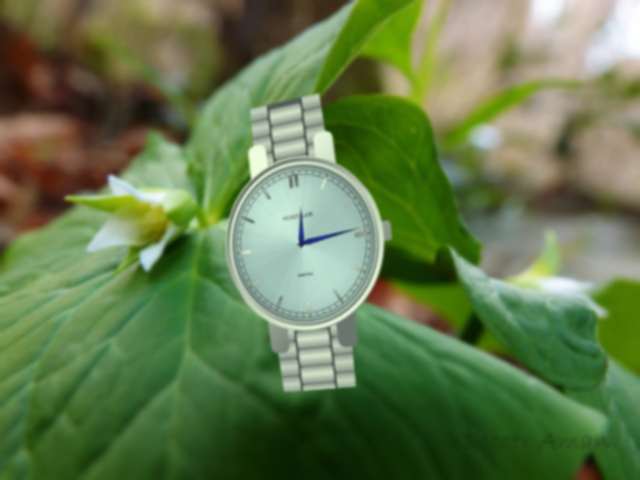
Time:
h=12 m=14
